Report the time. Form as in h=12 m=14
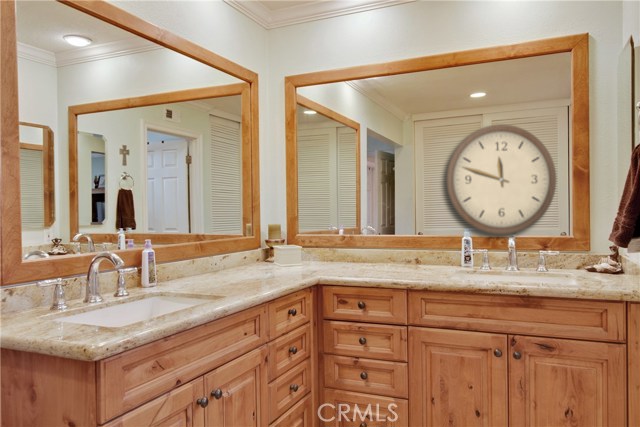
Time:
h=11 m=48
